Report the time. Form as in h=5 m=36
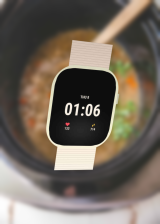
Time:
h=1 m=6
